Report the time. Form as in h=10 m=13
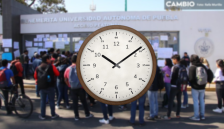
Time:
h=10 m=9
